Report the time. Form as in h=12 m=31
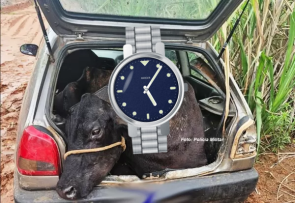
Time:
h=5 m=6
